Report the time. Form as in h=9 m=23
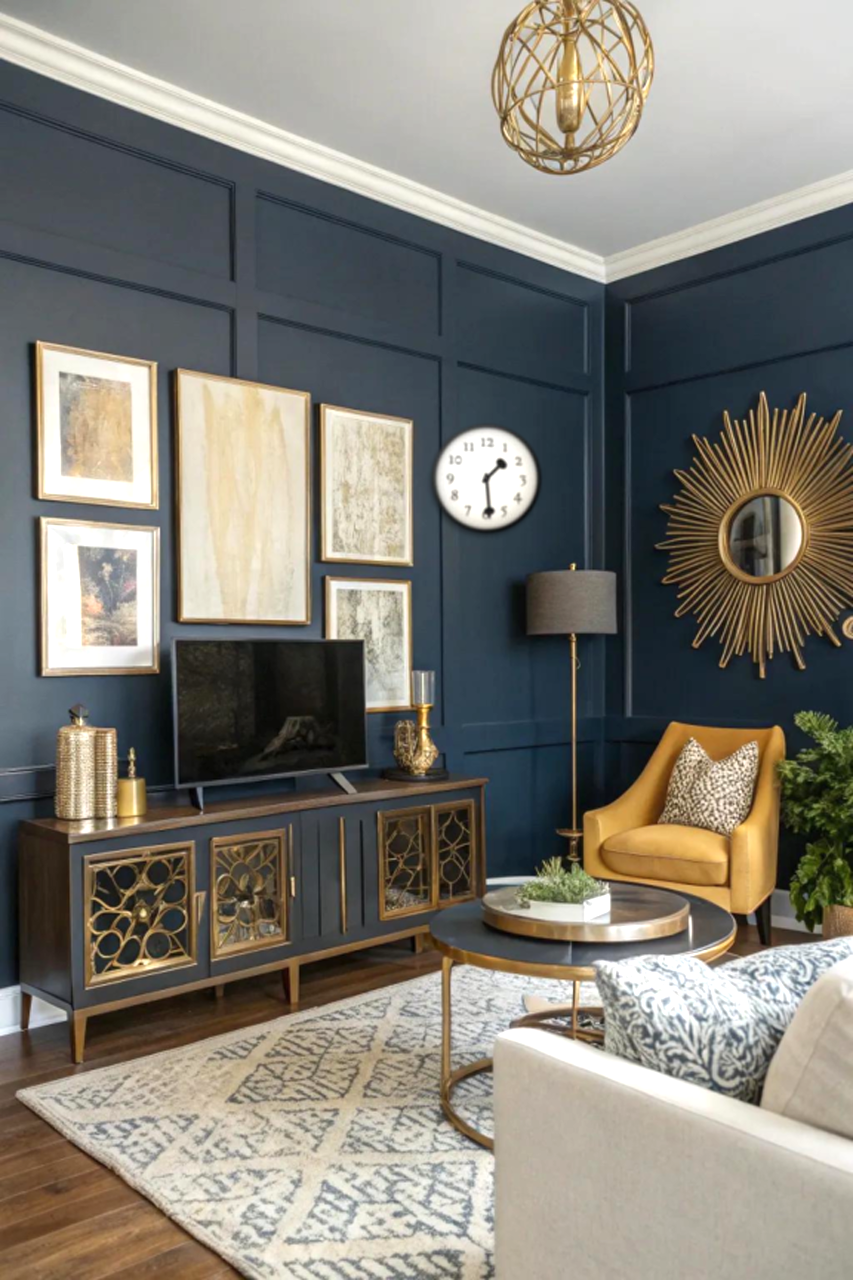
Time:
h=1 m=29
